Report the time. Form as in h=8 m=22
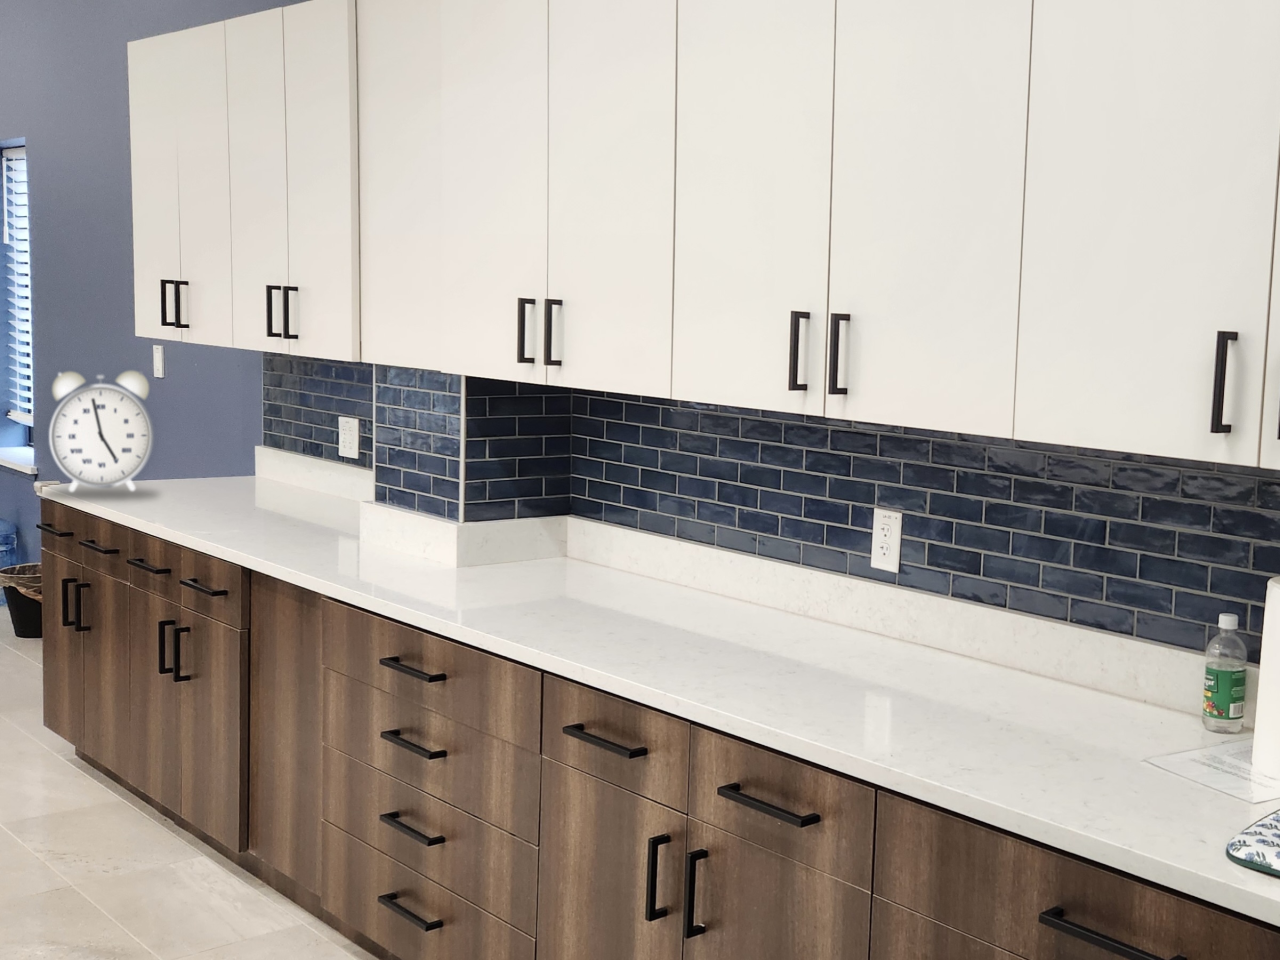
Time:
h=4 m=58
